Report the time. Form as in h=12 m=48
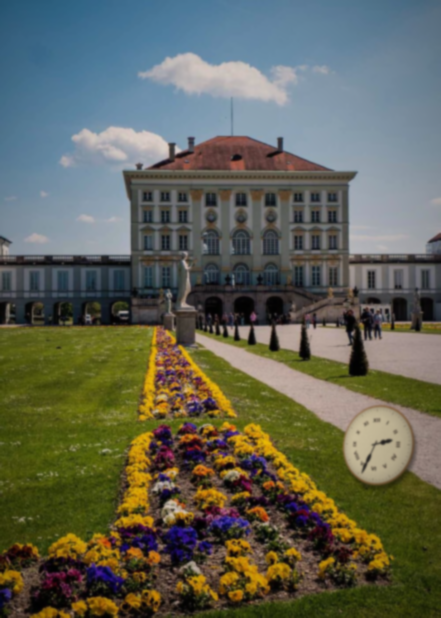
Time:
h=2 m=34
